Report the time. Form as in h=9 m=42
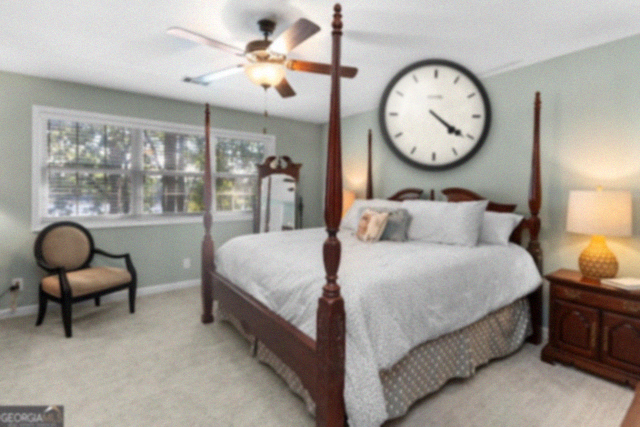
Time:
h=4 m=21
